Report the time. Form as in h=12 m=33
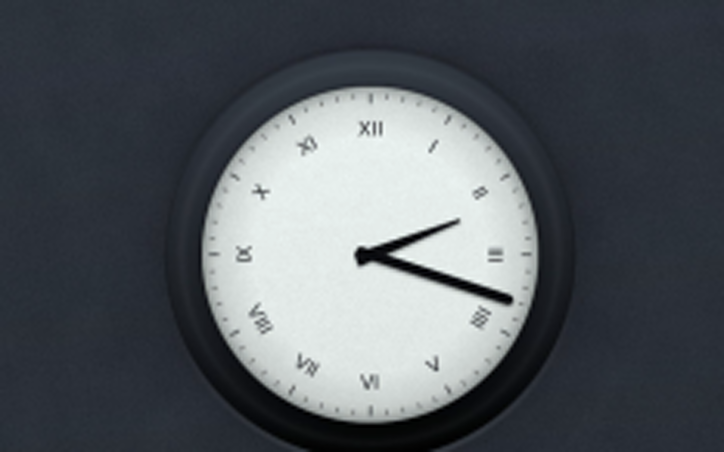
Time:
h=2 m=18
